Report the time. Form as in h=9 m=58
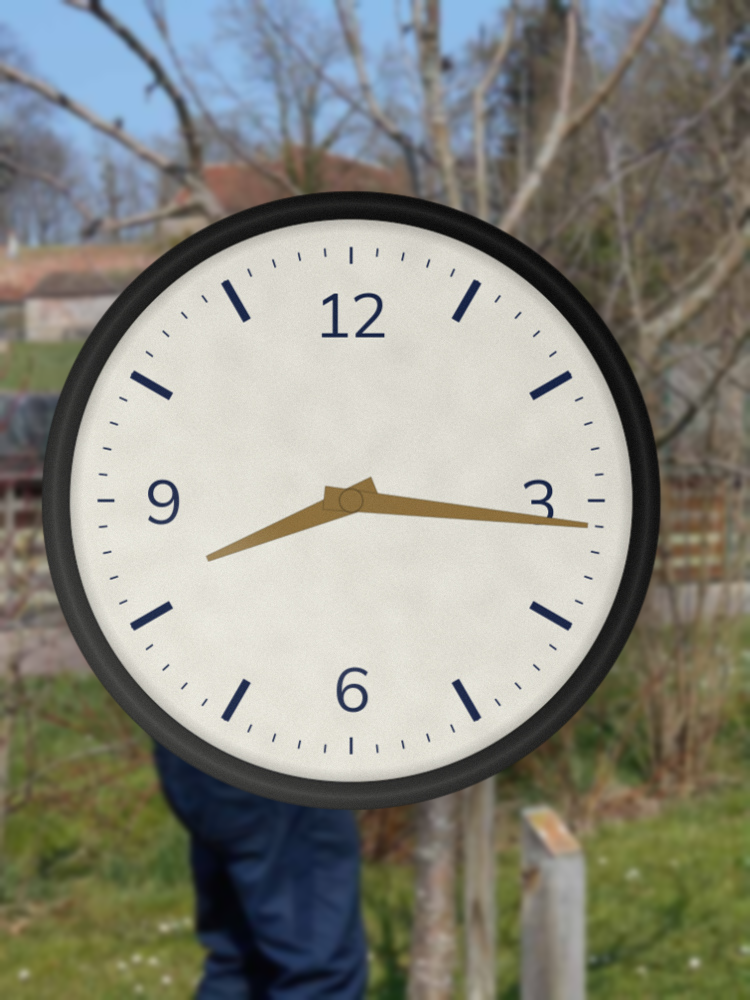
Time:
h=8 m=16
